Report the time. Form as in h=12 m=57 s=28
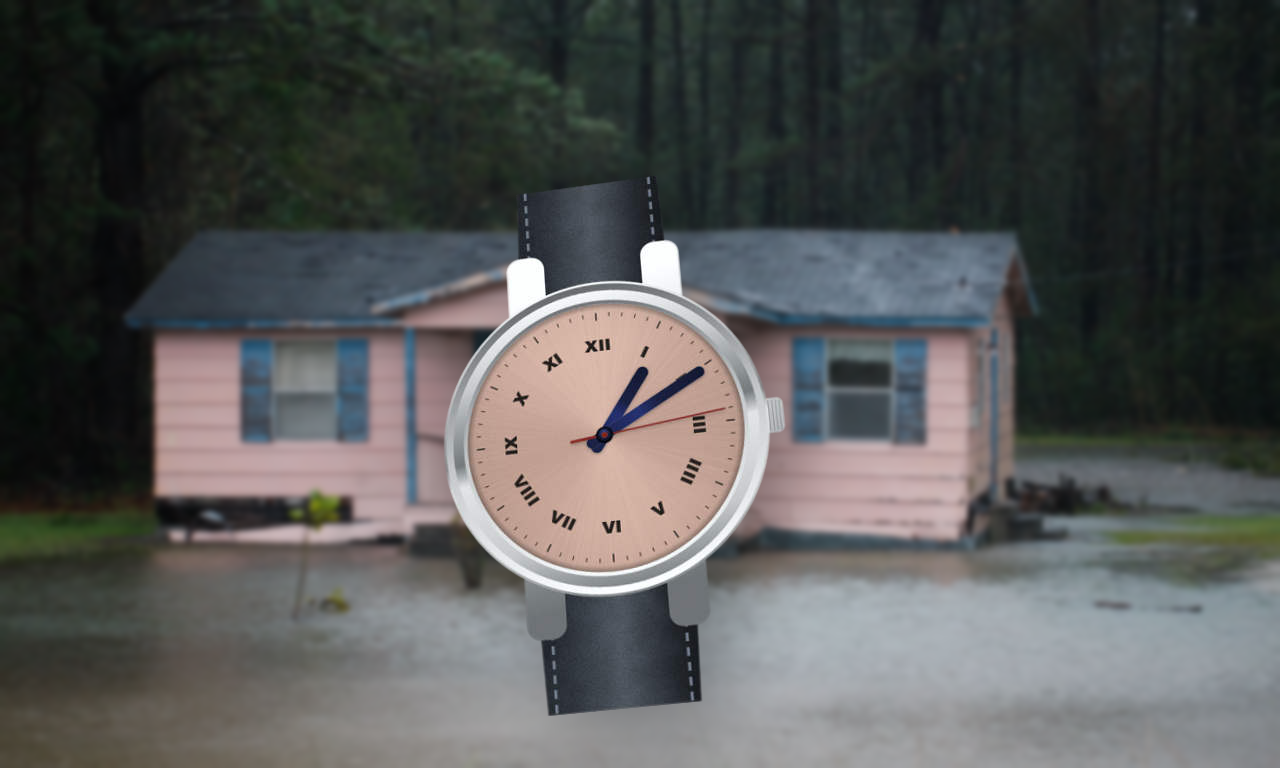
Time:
h=1 m=10 s=14
